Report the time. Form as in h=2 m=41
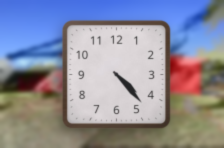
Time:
h=4 m=23
